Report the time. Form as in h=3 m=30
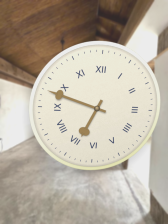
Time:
h=6 m=48
